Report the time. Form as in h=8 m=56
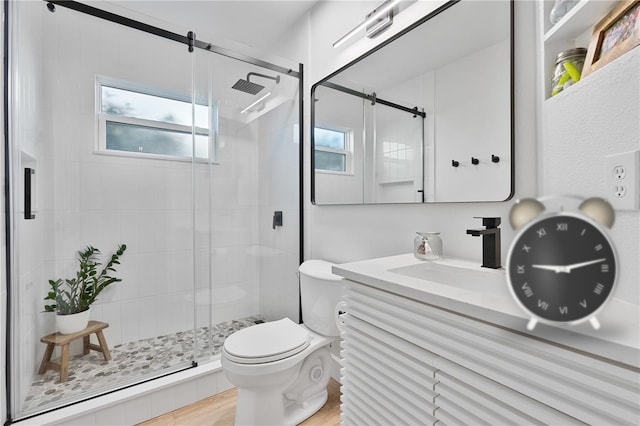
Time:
h=9 m=13
